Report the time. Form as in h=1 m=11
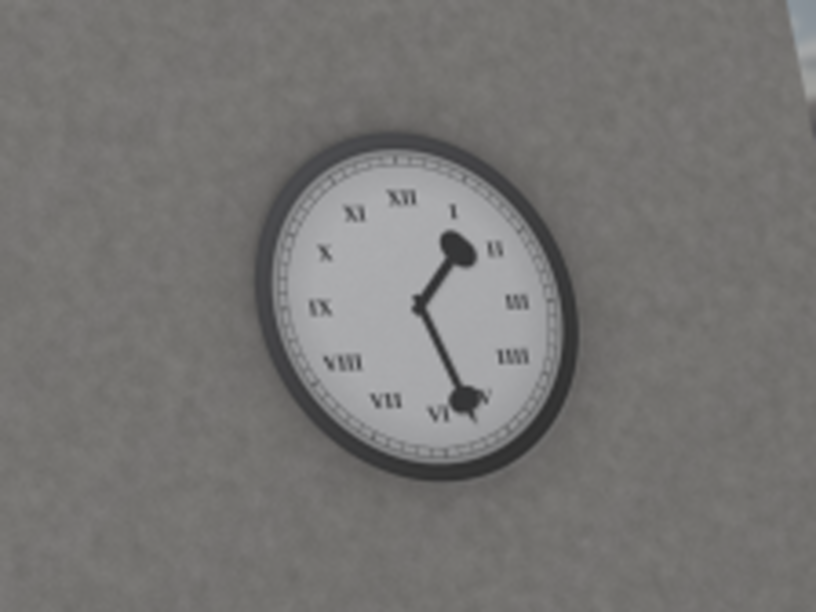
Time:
h=1 m=27
